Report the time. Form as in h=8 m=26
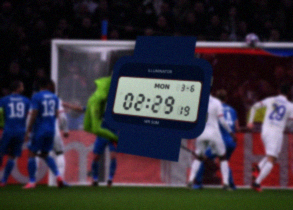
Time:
h=2 m=29
